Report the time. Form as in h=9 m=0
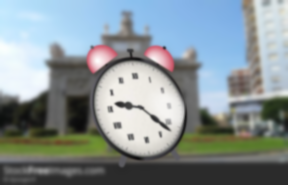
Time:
h=9 m=22
